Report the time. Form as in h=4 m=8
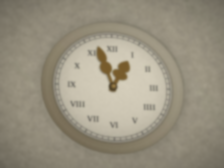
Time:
h=12 m=57
